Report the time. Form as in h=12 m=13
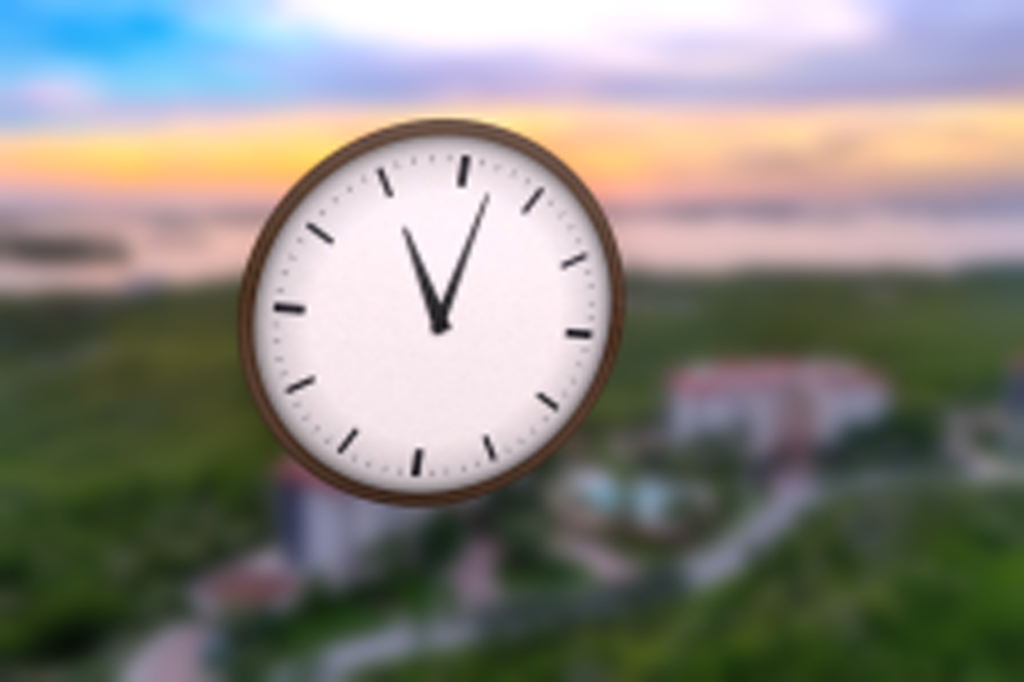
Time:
h=11 m=2
